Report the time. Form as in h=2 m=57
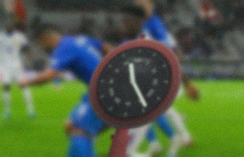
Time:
h=11 m=24
